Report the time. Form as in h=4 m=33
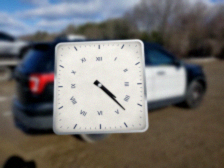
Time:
h=4 m=23
